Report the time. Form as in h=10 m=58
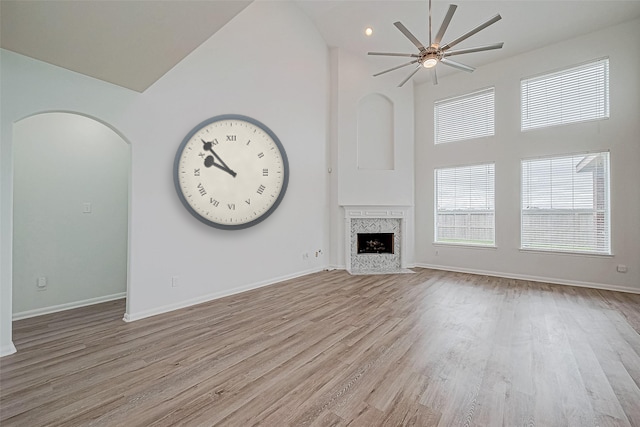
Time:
h=9 m=53
